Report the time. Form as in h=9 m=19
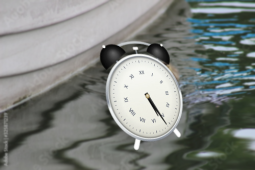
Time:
h=5 m=26
